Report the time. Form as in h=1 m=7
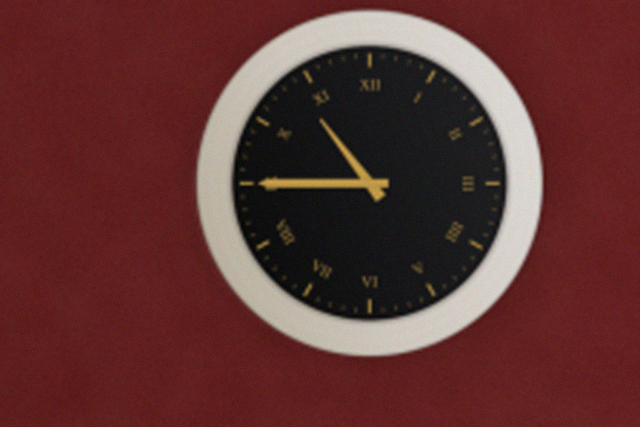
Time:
h=10 m=45
